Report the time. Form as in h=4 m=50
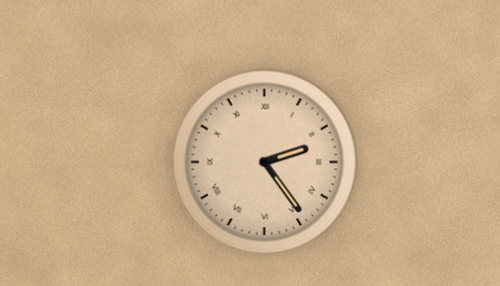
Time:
h=2 m=24
